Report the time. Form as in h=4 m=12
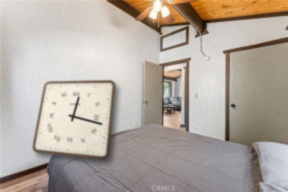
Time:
h=12 m=17
